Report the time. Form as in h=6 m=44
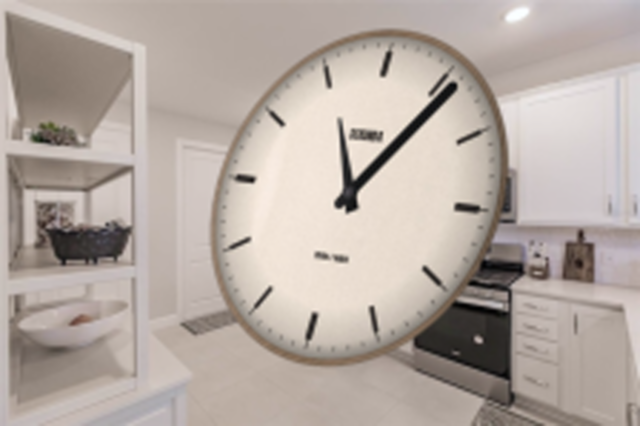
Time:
h=11 m=6
